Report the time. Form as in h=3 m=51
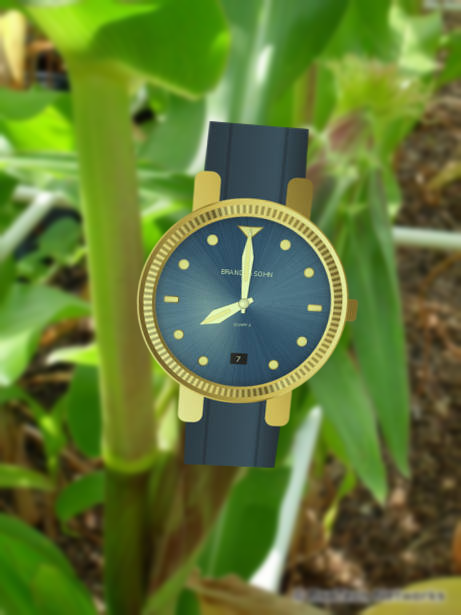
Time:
h=8 m=0
